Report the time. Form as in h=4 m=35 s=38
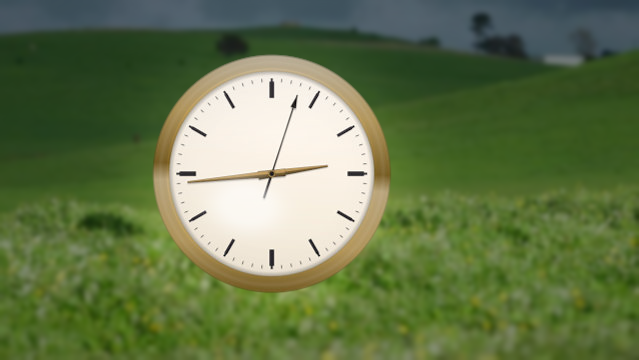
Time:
h=2 m=44 s=3
